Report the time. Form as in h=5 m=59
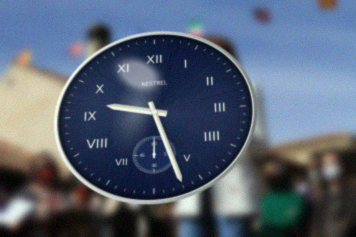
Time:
h=9 m=27
